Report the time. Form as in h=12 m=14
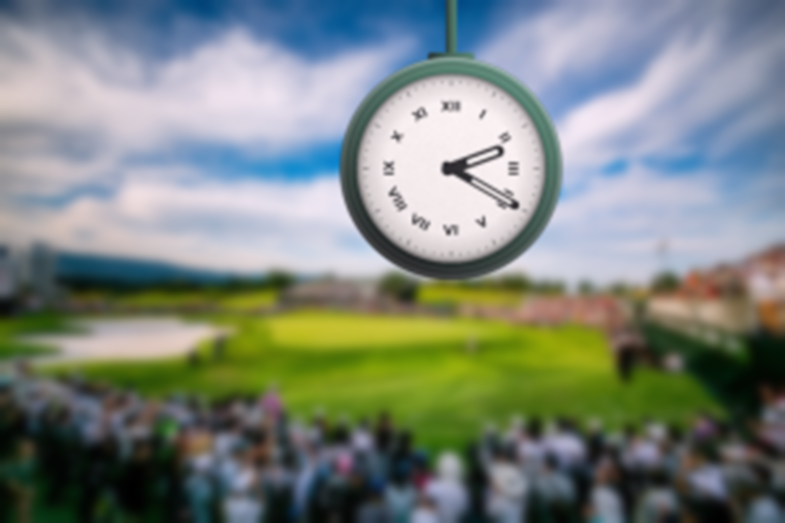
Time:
h=2 m=20
